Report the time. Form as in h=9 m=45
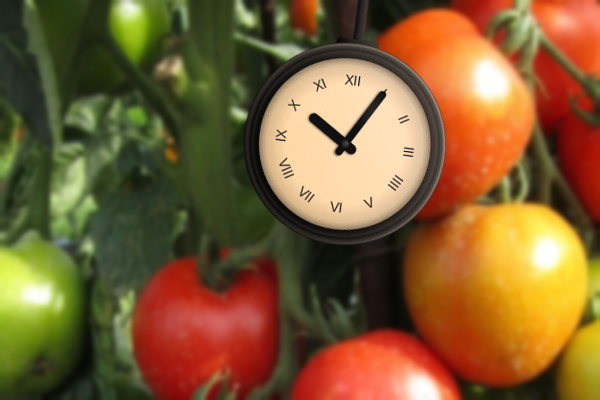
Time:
h=10 m=5
